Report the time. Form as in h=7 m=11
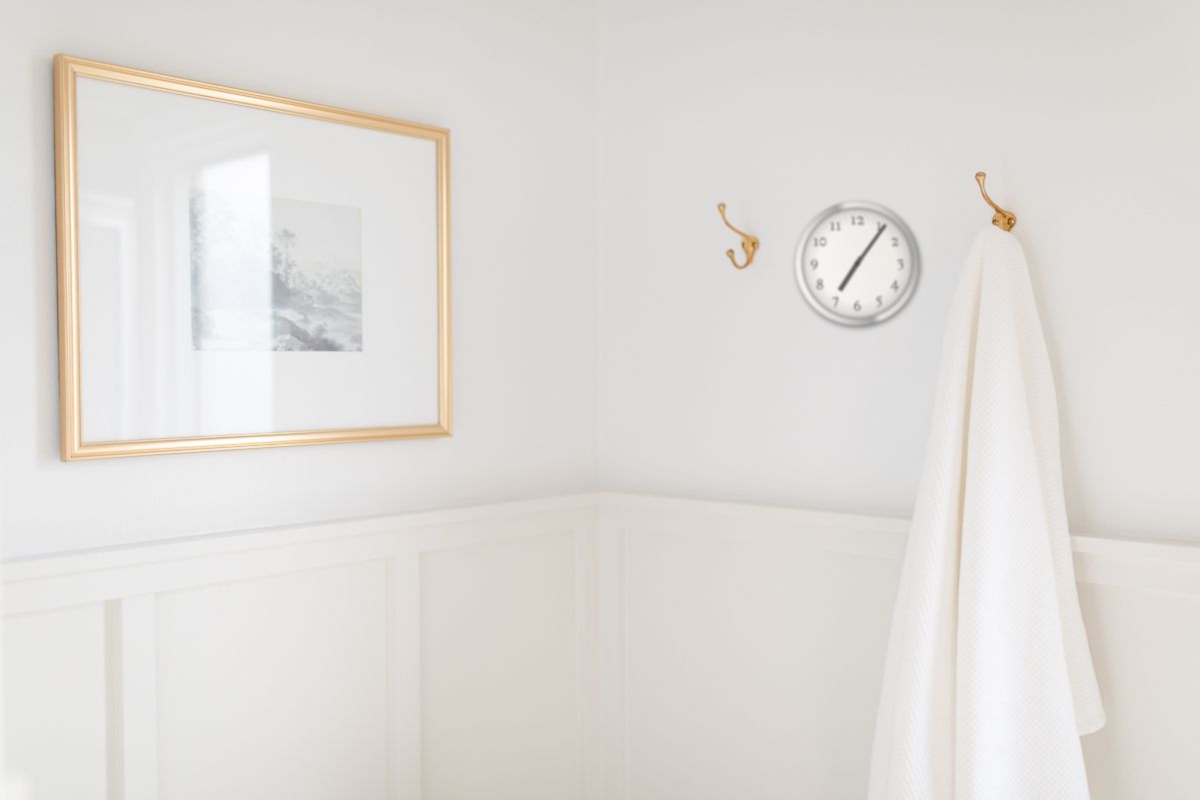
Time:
h=7 m=6
